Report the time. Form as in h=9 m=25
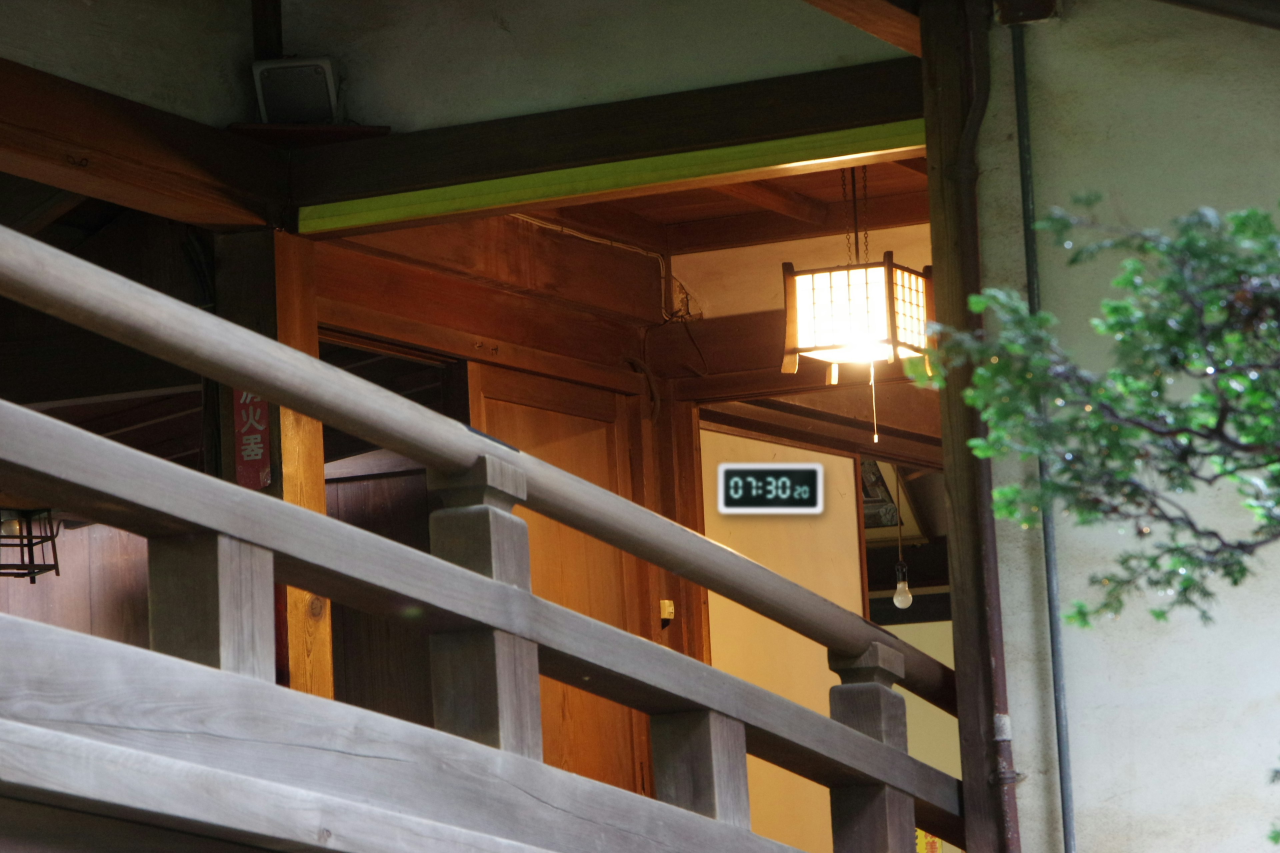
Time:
h=7 m=30
